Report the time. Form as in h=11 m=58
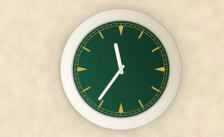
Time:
h=11 m=36
